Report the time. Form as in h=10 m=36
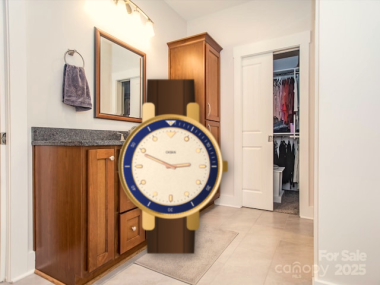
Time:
h=2 m=49
